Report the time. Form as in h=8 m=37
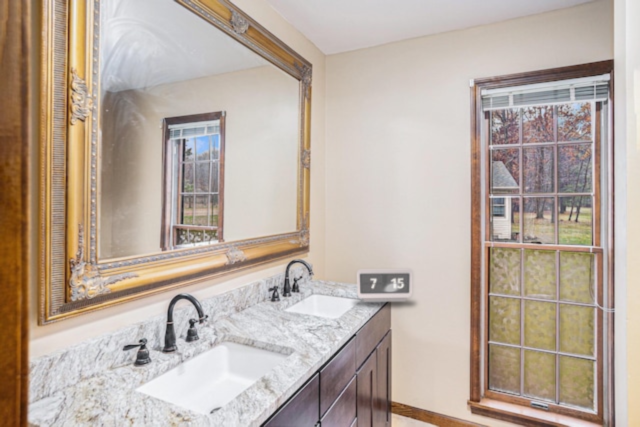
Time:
h=7 m=15
